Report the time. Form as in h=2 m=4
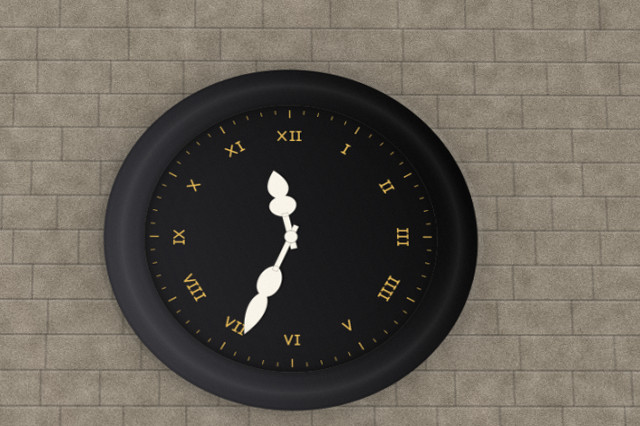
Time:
h=11 m=34
